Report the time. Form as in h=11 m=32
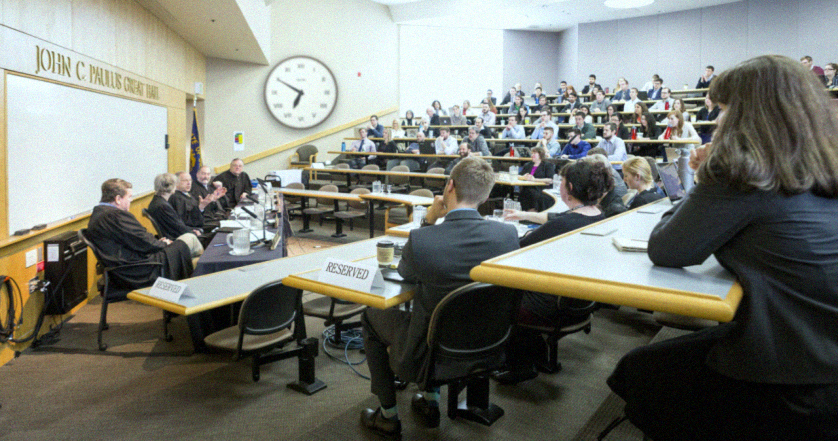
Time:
h=6 m=50
